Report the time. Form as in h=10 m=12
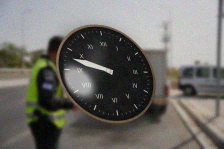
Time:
h=9 m=48
